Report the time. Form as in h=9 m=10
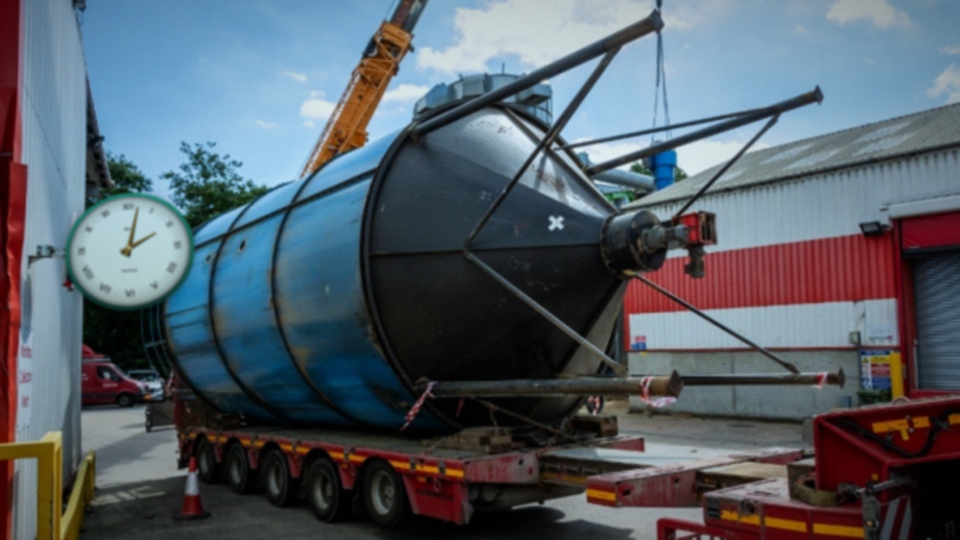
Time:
h=2 m=2
